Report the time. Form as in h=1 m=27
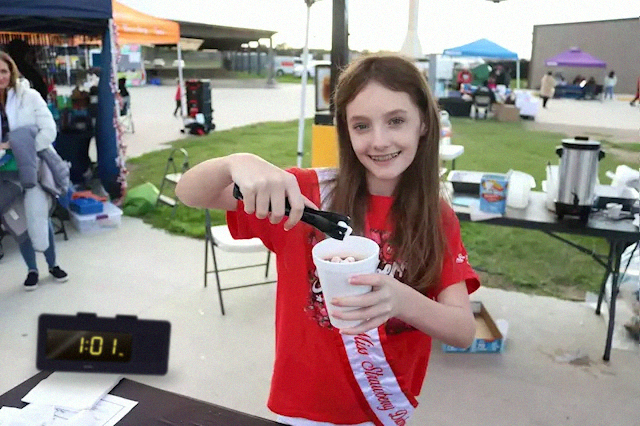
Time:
h=1 m=1
